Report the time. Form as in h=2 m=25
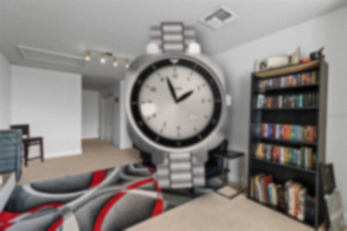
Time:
h=1 m=57
